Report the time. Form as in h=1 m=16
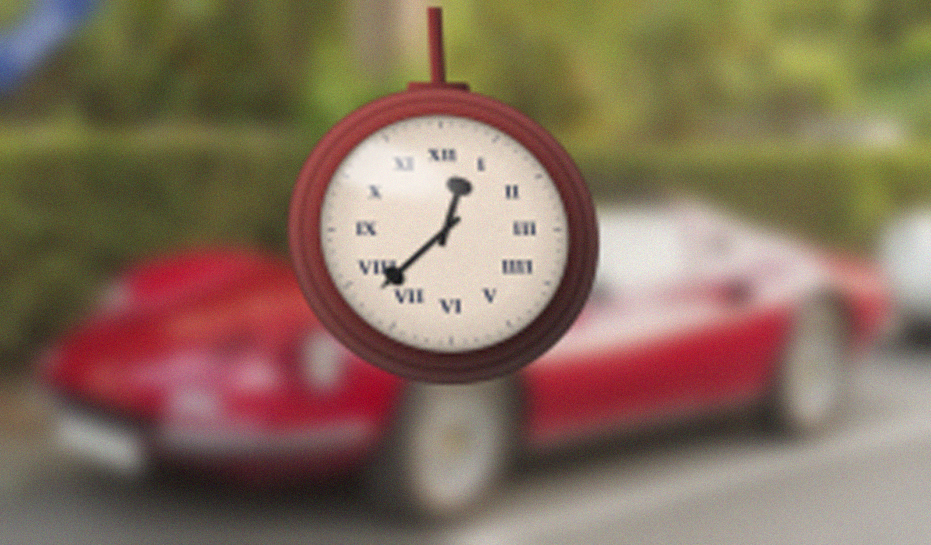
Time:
h=12 m=38
